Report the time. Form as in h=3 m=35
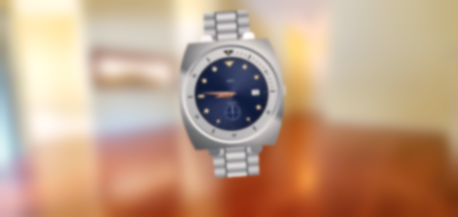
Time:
h=8 m=46
